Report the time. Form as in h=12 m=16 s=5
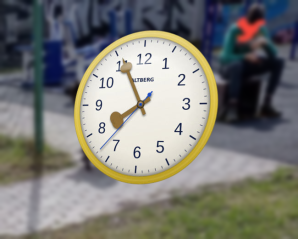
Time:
h=7 m=55 s=37
